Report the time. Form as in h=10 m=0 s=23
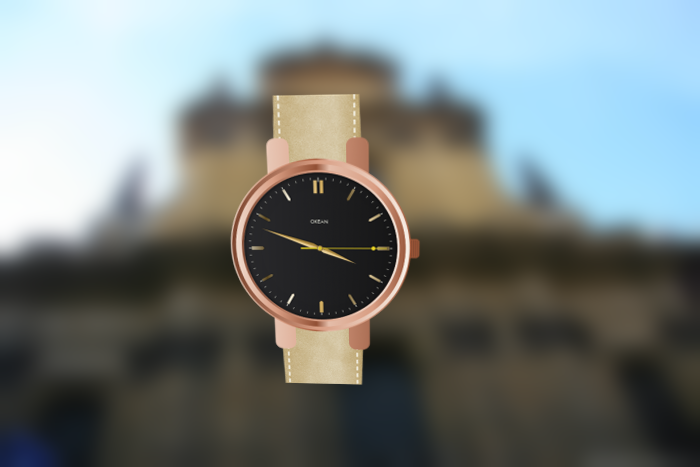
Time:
h=3 m=48 s=15
